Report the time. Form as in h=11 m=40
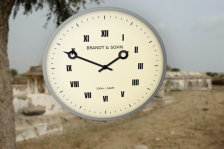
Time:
h=1 m=49
